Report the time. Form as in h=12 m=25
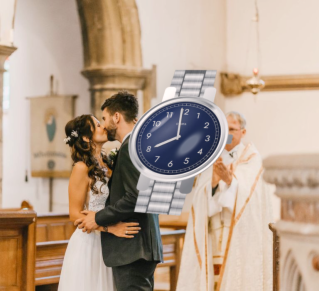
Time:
h=7 m=59
